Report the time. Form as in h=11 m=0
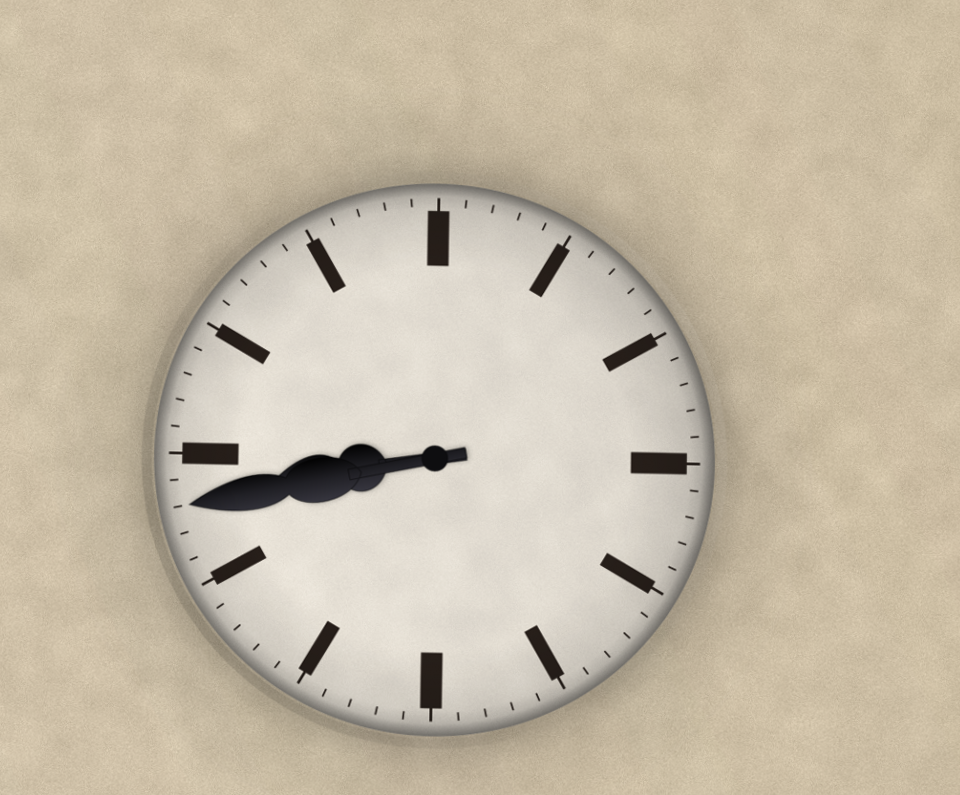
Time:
h=8 m=43
